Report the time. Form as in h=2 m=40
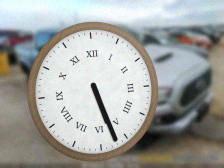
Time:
h=5 m=27
